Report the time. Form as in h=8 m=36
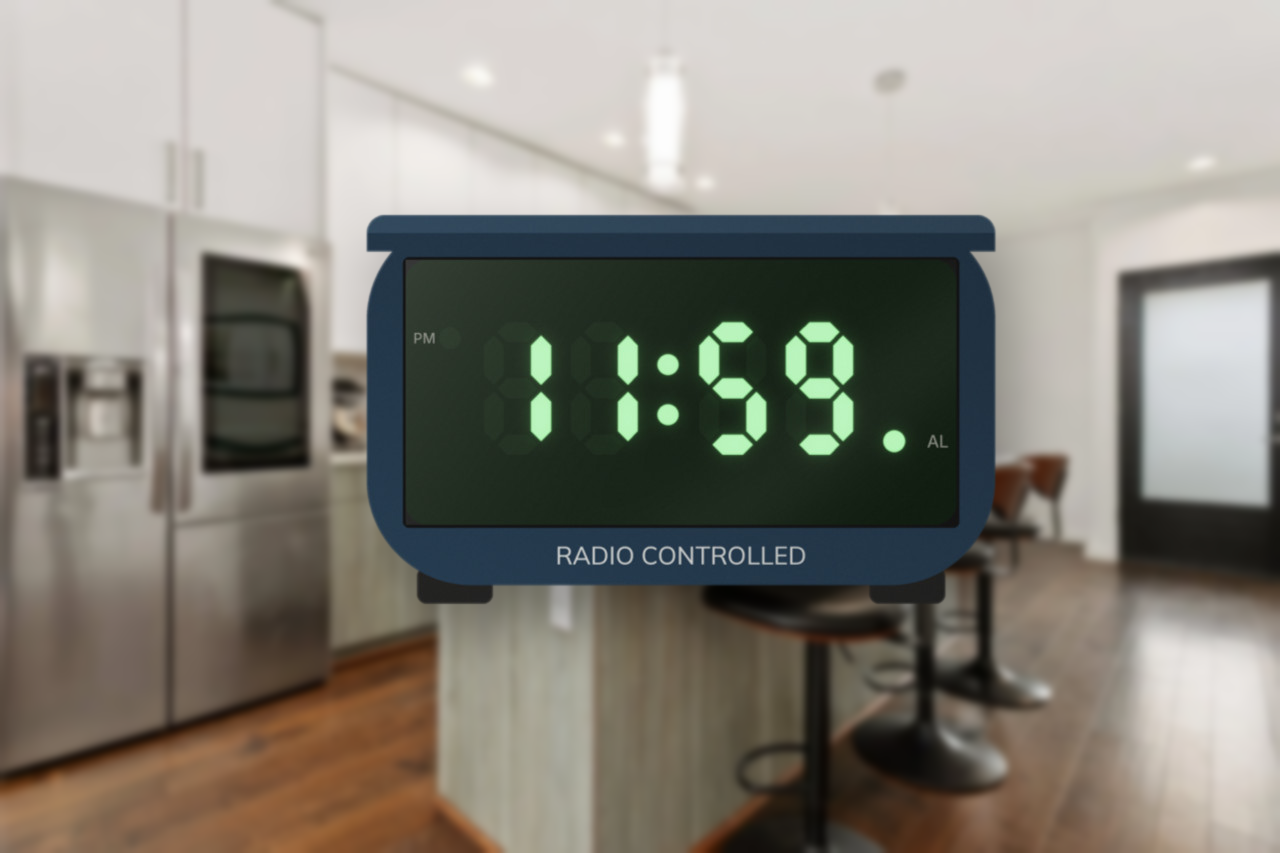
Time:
h=11 m=59
